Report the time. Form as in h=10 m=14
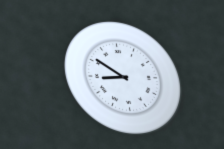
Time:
h=8 m=51
